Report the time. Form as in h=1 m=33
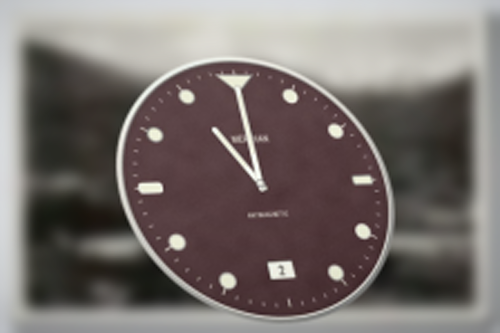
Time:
h=11 m=0
